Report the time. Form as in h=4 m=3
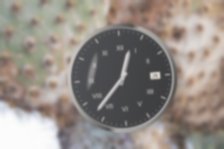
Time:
h=12 m=37
